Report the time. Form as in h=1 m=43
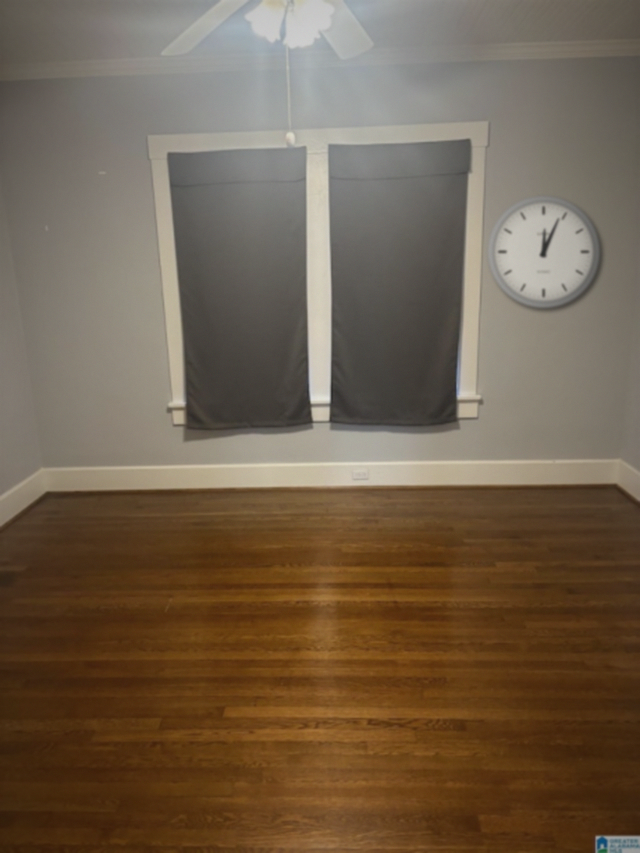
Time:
h=12 m=4
